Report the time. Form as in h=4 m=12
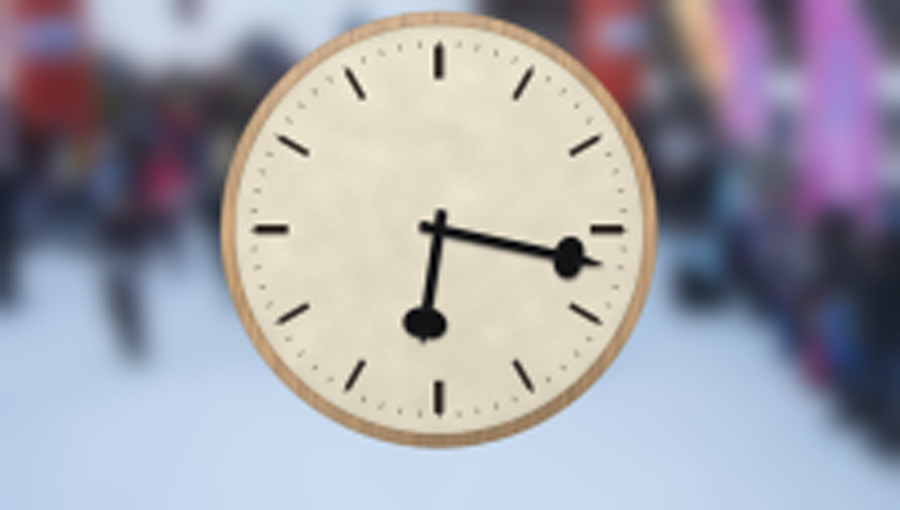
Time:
h=6 m=17
